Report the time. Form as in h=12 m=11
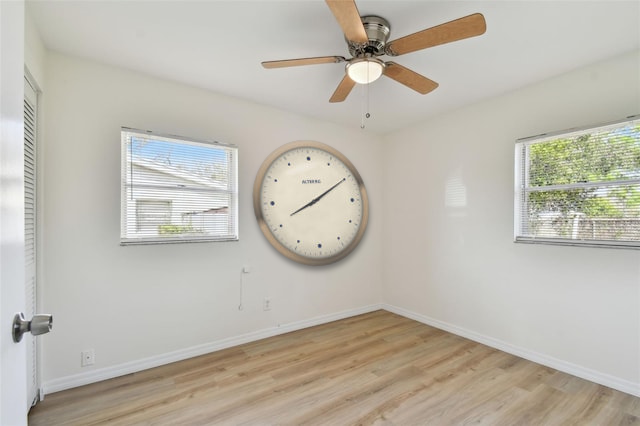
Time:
h=8 m=10
